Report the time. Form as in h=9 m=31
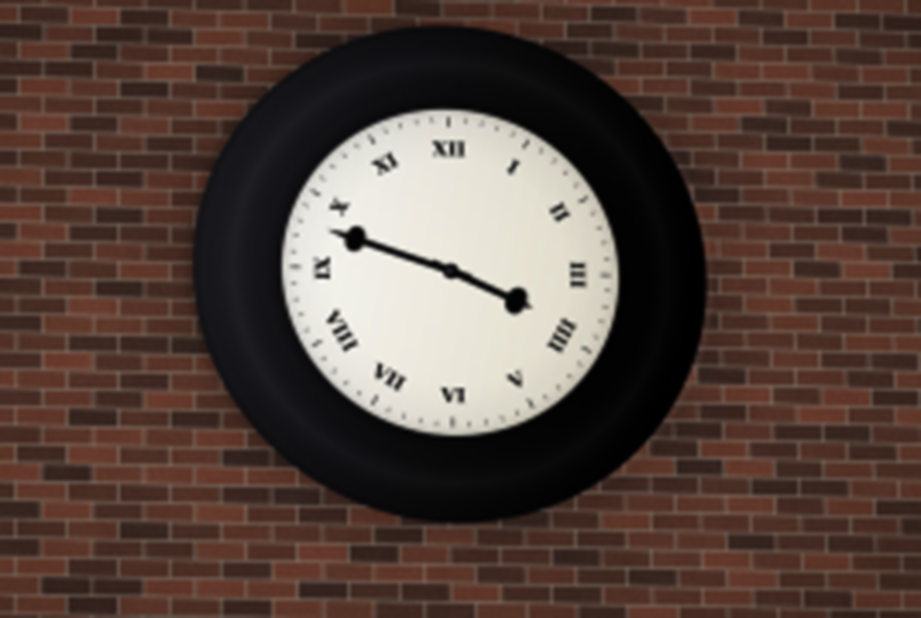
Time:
h=3 m=48
